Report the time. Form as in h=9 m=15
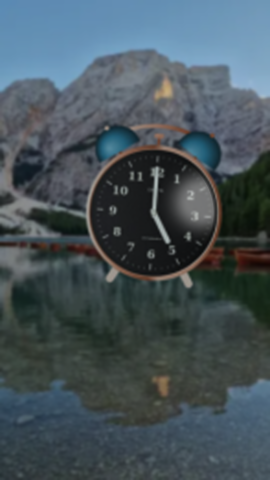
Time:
h=5 m=0
